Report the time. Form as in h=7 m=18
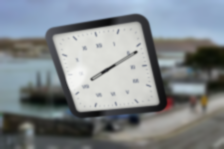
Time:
h=8 m=11
